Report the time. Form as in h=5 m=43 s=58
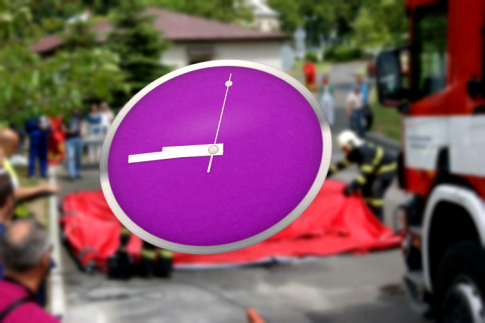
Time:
h=8 m=43 s=0
